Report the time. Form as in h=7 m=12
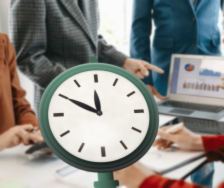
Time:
h=11 m=50
